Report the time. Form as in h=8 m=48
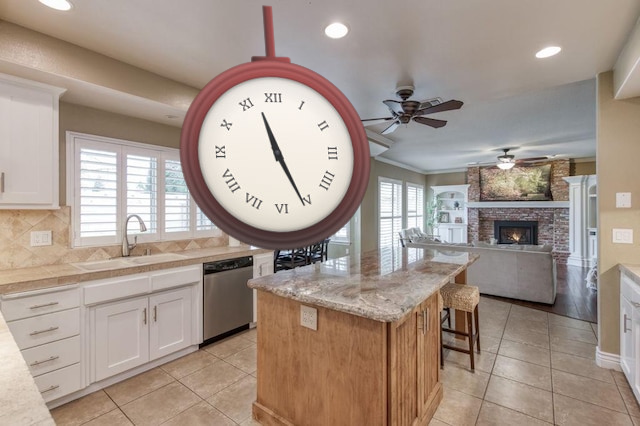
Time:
h=11 m=26
